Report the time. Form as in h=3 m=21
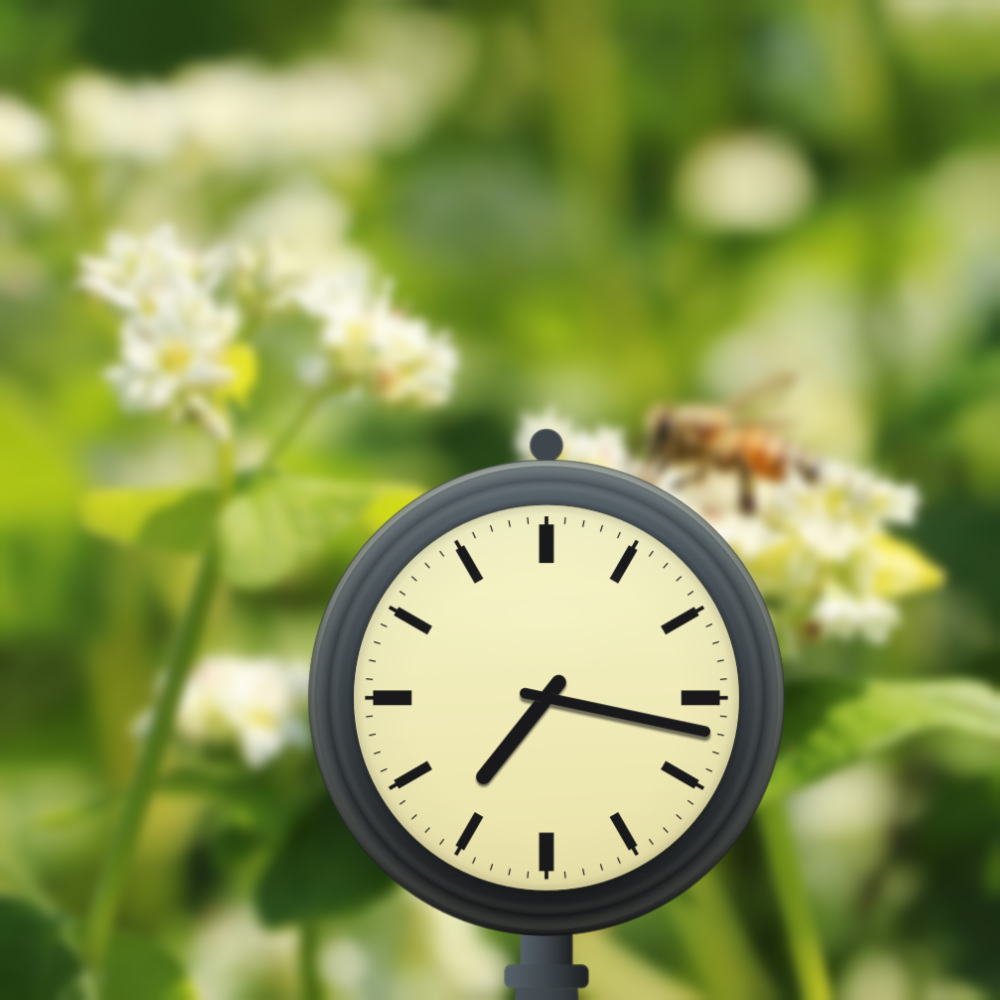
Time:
h=7 m=17
